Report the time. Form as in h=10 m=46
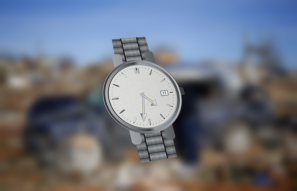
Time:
h=4 m=32
